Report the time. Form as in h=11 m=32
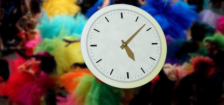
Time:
h=5 m=8
